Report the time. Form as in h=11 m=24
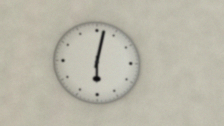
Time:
h=6 m=2
